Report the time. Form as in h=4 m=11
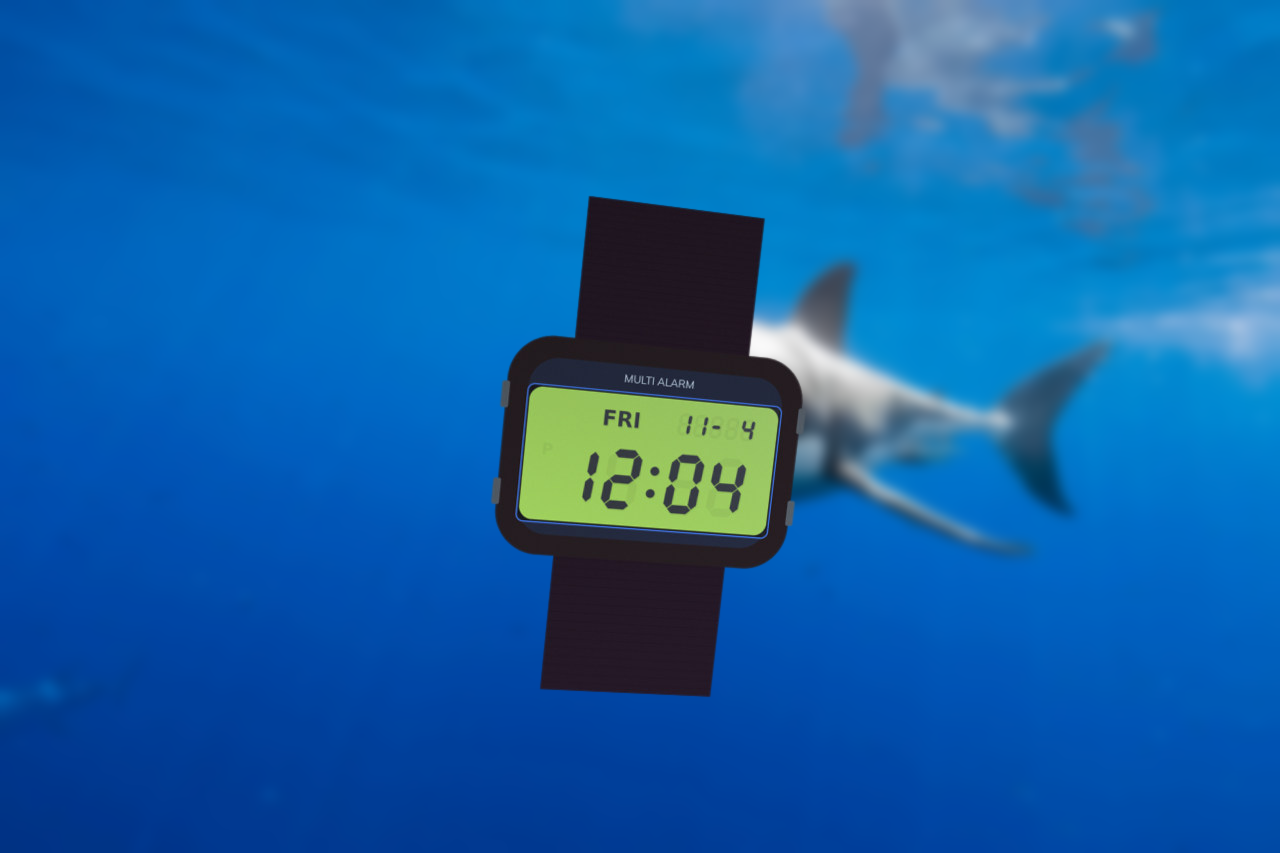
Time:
h=12 m=4
